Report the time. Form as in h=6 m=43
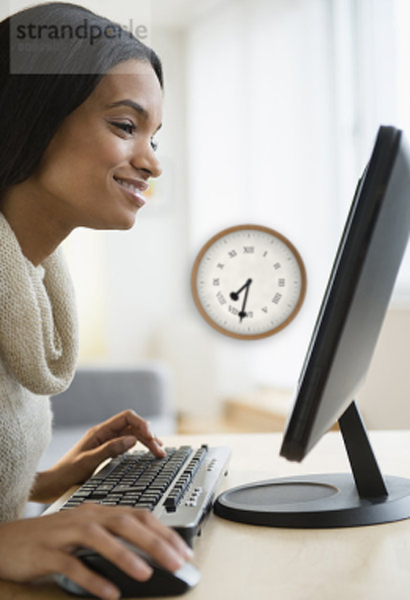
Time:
h=7 m=32
